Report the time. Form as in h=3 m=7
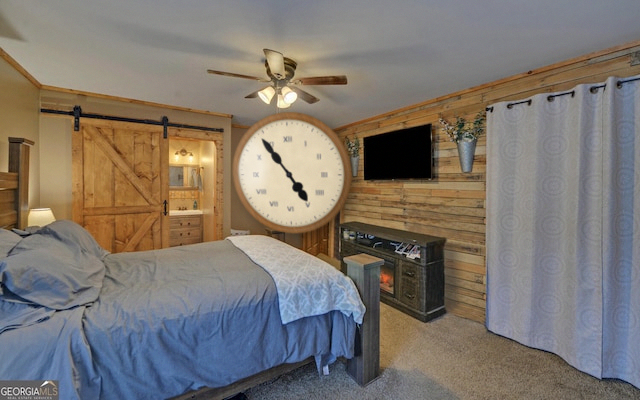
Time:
h=4 m=54
